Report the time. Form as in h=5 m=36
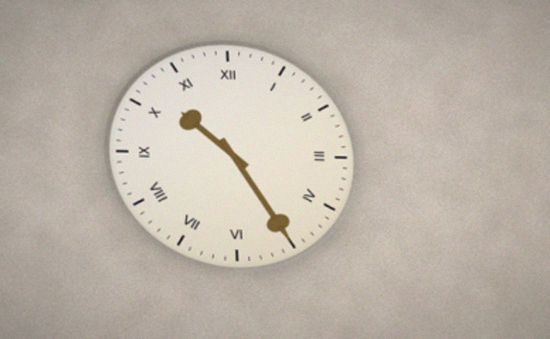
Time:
h=10 m=25
